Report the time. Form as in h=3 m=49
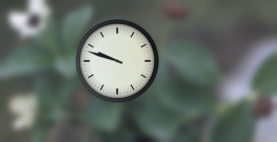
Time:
h=9 m=48
